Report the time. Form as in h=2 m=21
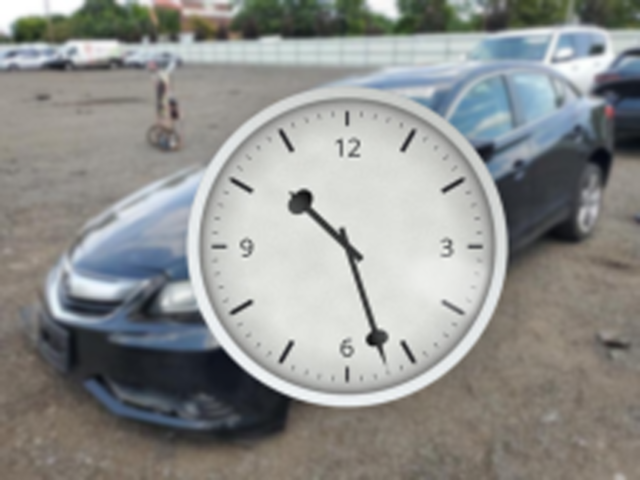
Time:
h=10 m=27
